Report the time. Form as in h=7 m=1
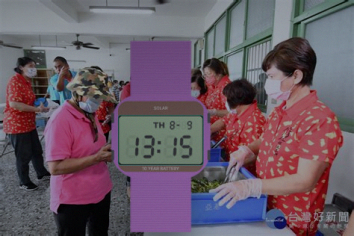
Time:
h=13 m=15
